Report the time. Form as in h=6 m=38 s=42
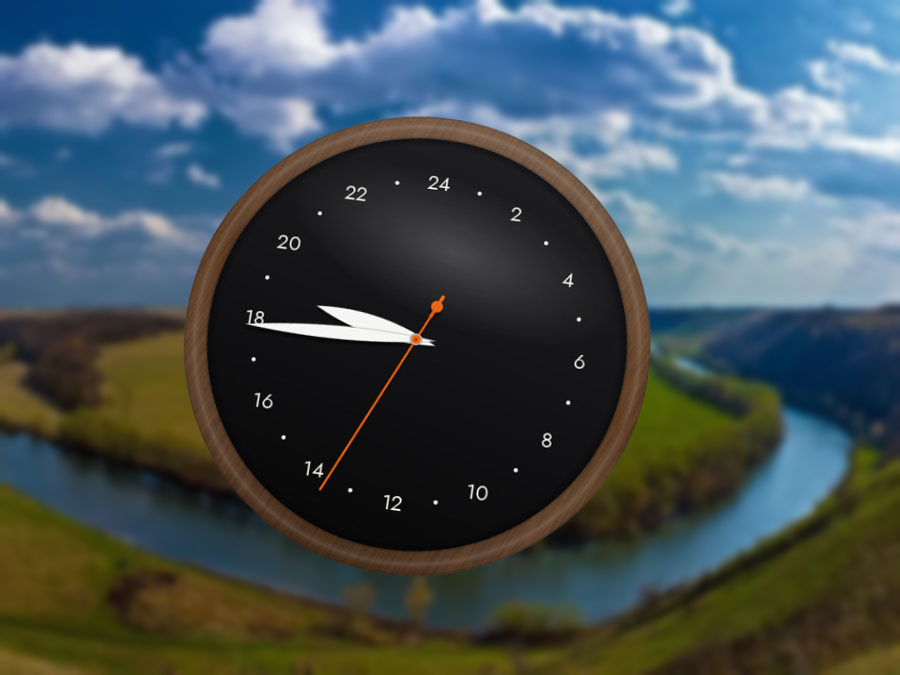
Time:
h=18 m=44 s=34
